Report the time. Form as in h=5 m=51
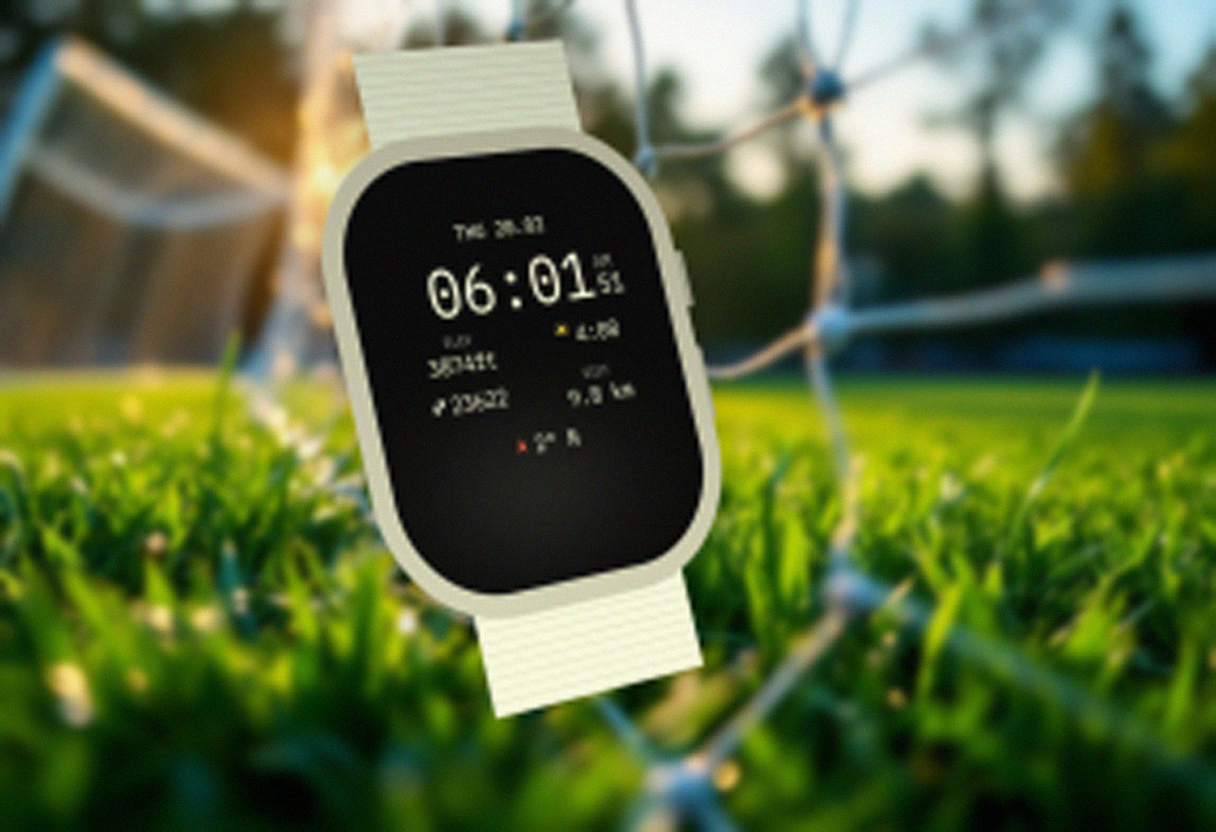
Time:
h=6 m=1
